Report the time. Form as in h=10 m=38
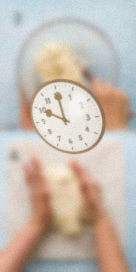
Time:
h=10 m=0
